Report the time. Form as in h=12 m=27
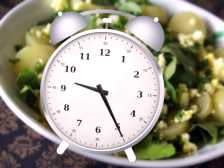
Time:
h=9 m=25
